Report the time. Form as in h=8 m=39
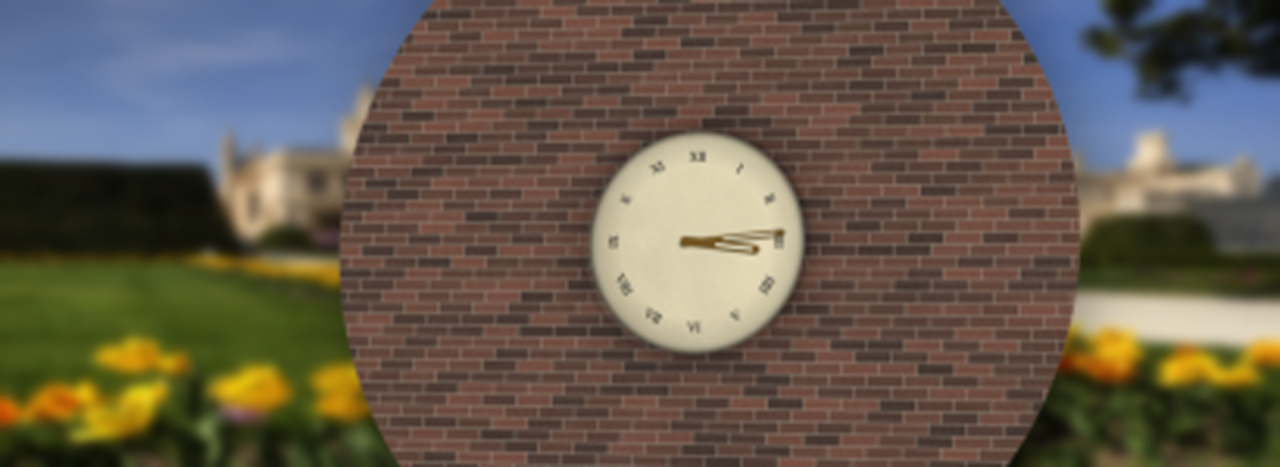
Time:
h=3 m=14
